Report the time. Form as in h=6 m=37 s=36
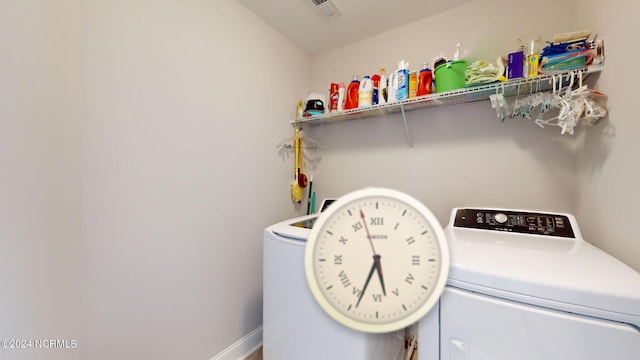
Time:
h=5 m=33 s=57
